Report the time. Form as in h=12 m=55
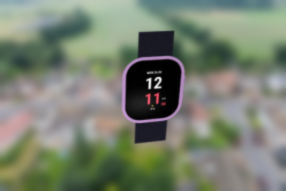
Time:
h=12 m=11
